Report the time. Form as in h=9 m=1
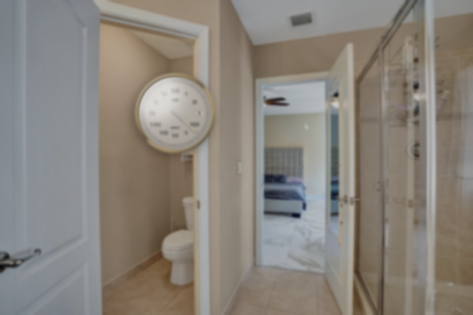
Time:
h=4 m=22
